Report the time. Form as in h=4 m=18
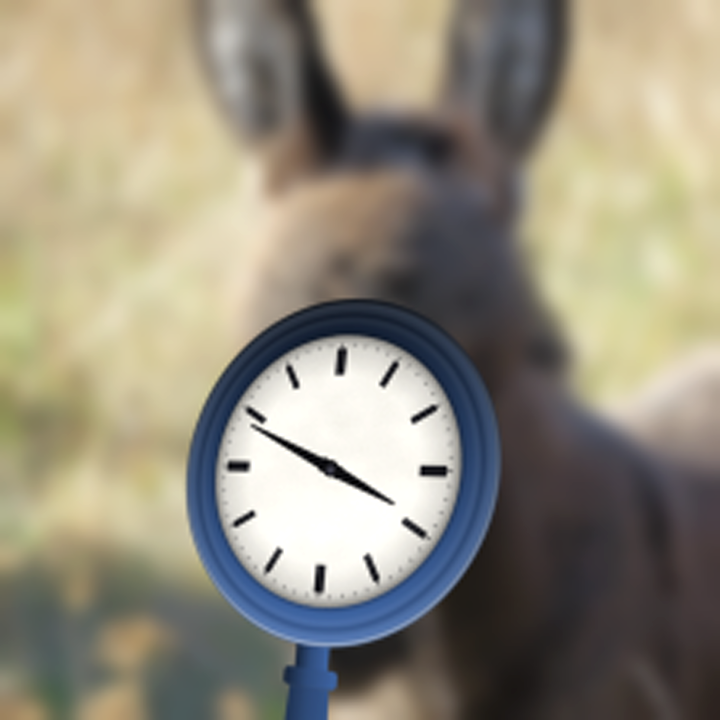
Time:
h=3 m=49
